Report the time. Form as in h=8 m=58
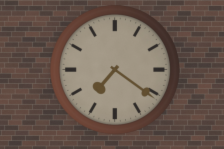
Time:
h=7 m=21
